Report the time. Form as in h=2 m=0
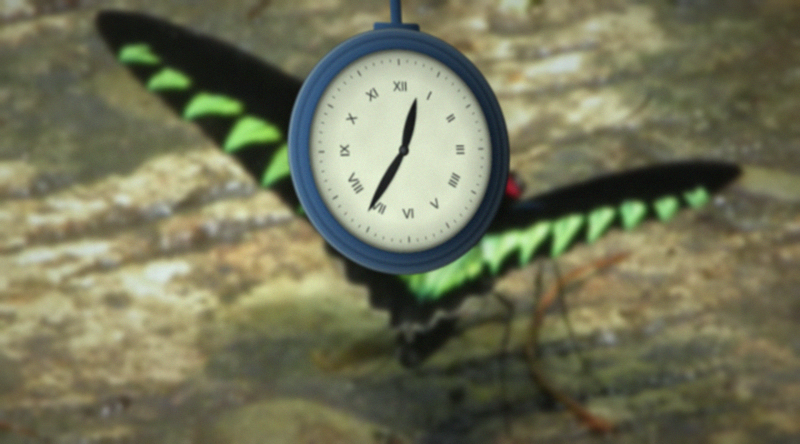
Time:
h=12 m=36
